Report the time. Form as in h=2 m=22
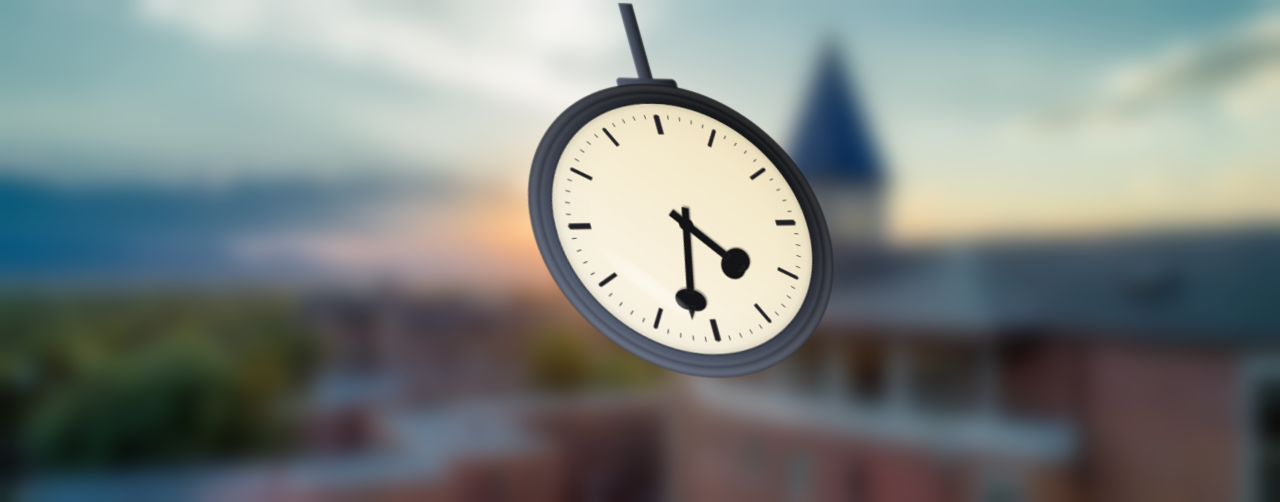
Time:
h=4 m=32
